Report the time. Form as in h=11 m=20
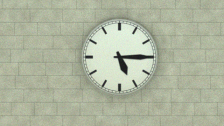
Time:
h=5 m=15
